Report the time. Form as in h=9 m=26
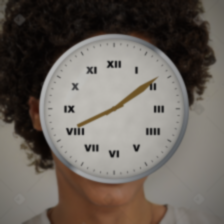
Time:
h=8 m=9
